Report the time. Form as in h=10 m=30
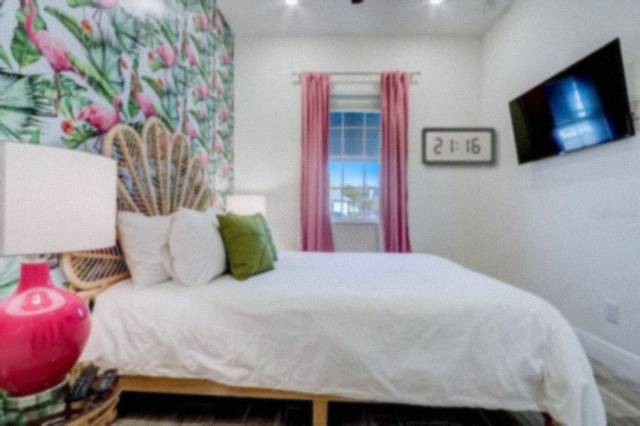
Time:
h=21 m=16
